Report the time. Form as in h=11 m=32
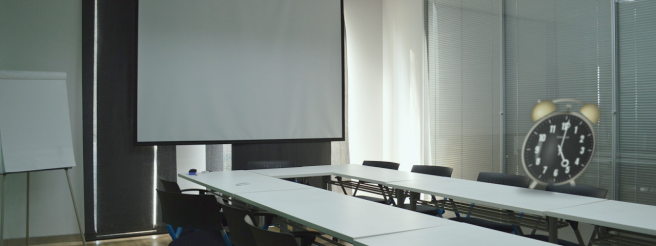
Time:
h=5 m=1
